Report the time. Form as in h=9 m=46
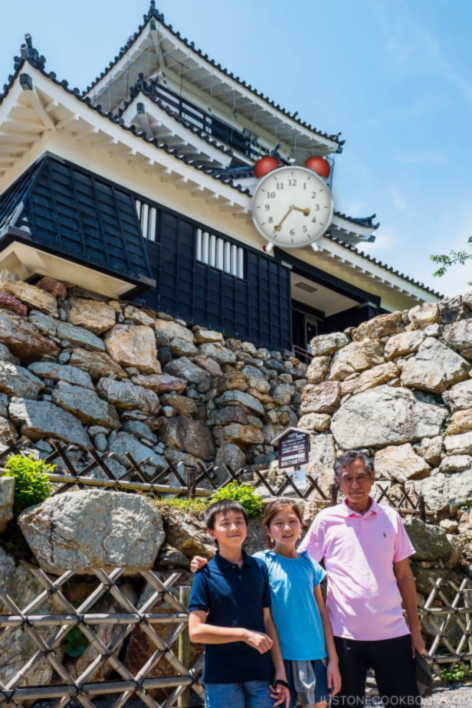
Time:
h=3 m=36
